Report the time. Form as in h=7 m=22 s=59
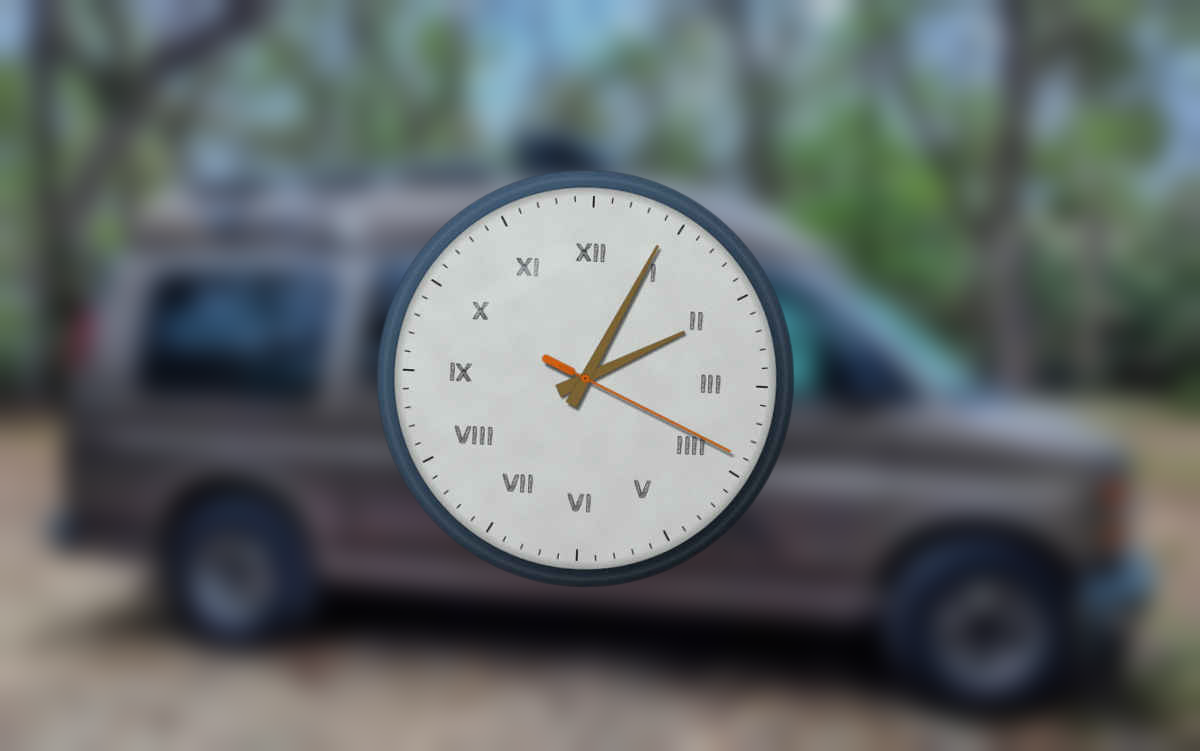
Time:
h=2 m=4 s=19
